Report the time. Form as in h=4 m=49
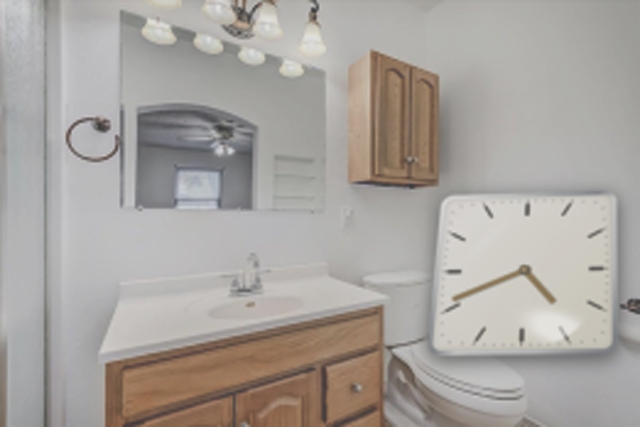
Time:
h=4 m=41
